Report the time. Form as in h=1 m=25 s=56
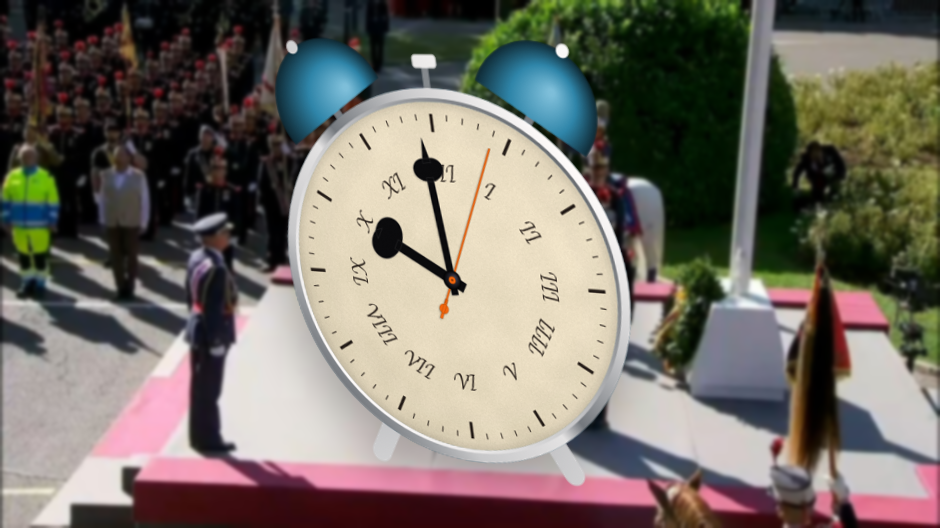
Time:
h=9 m=59 s=4
